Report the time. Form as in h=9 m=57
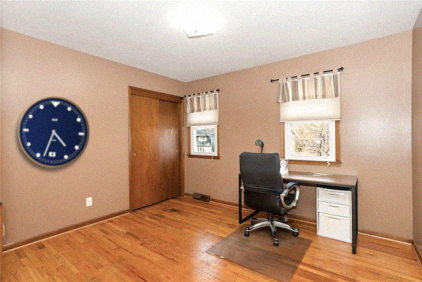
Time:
h=4 m=33
